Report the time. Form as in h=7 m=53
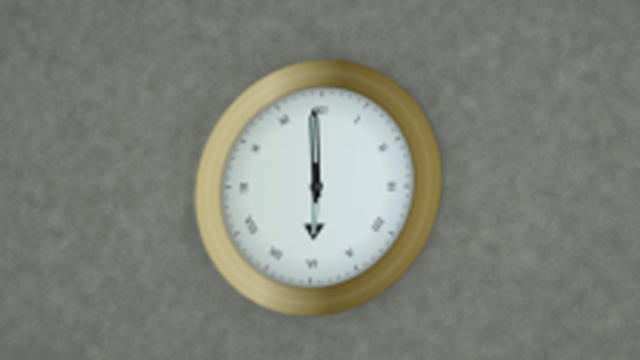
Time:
h=5 m=59
